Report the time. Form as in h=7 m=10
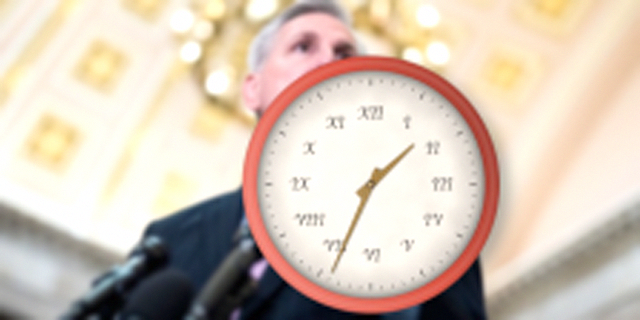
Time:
h=1 m=34
